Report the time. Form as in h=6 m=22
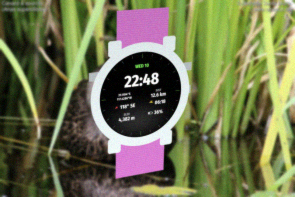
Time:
h=22 m=48
